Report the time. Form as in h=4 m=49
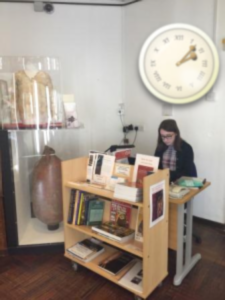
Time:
h=2 m=7
